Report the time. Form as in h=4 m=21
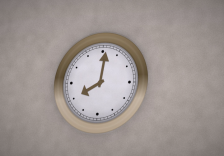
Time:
h=8 m=1
